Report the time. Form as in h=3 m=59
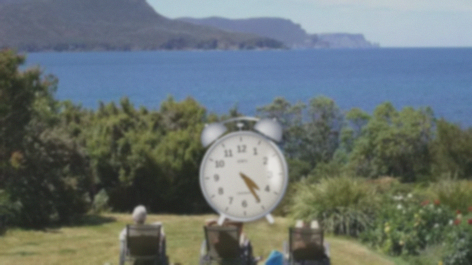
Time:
h=4 m=25
